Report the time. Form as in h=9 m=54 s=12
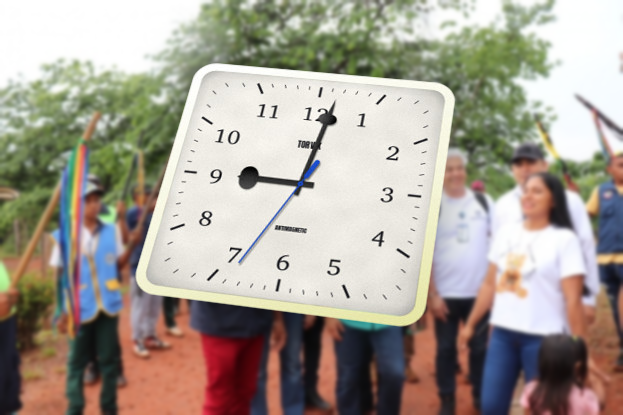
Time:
h=9 m=1 s=34
